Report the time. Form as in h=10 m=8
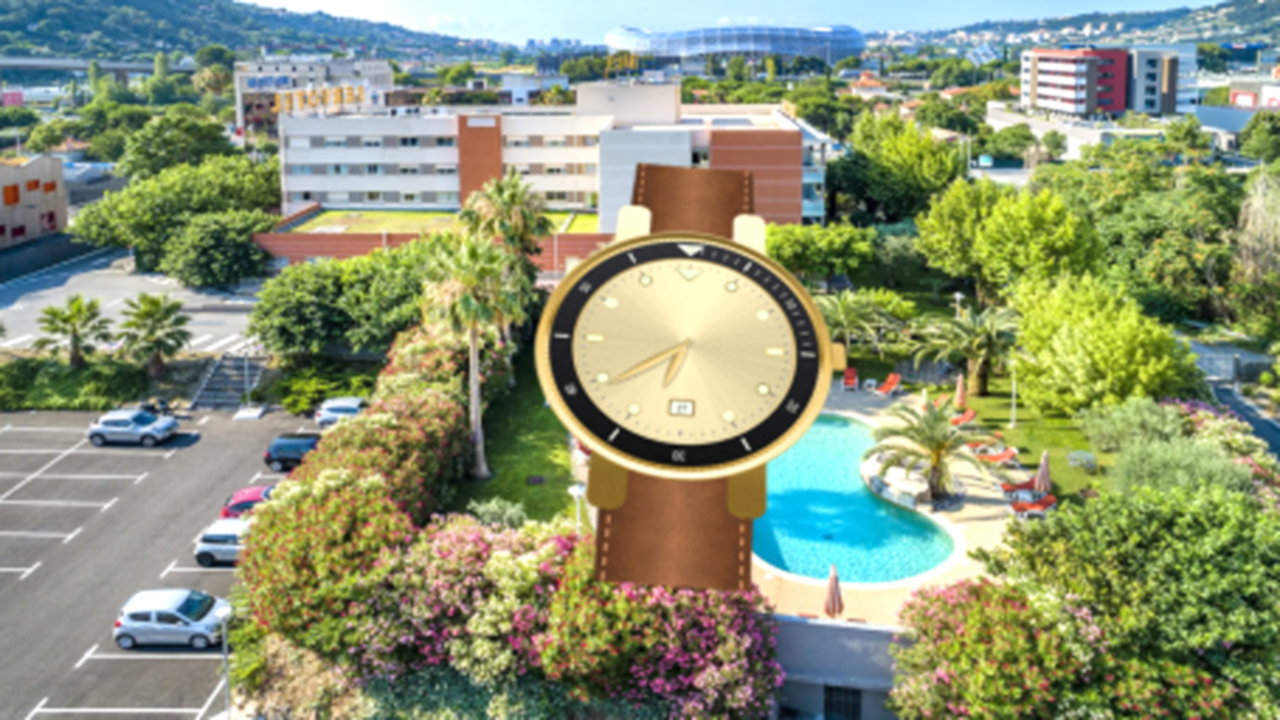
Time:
h=6 m=39
